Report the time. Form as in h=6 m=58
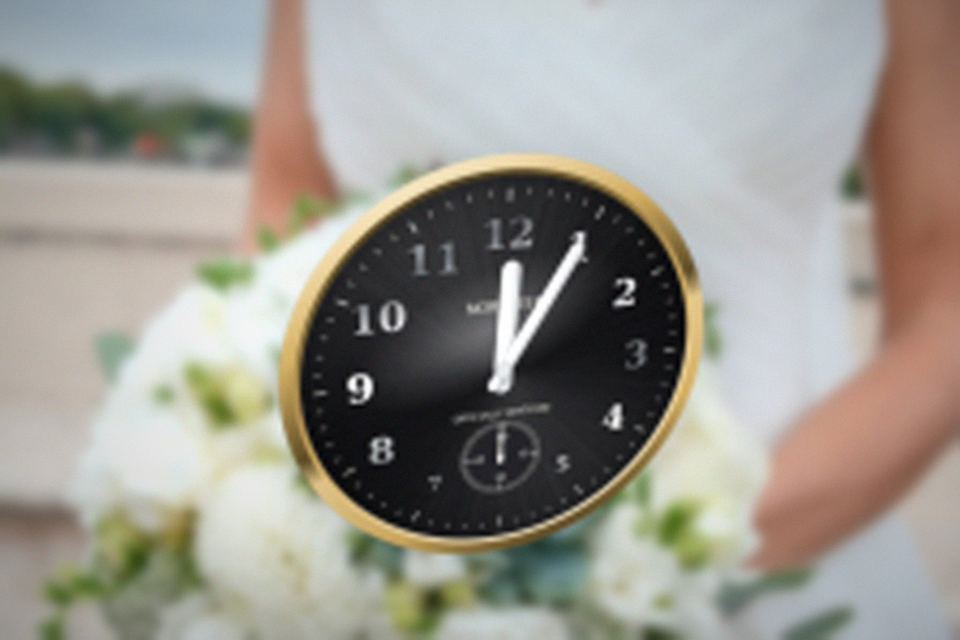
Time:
h=12 m=5
